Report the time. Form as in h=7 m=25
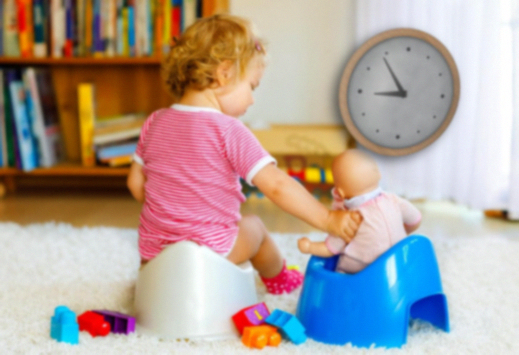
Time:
h=8 m=54
